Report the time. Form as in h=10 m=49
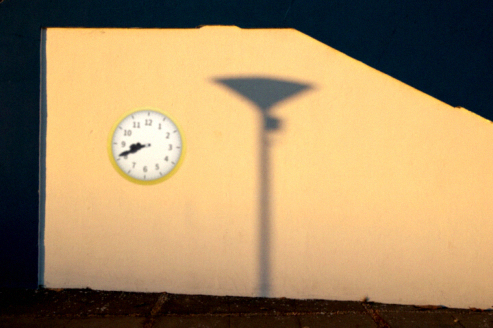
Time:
h=8 m=41
